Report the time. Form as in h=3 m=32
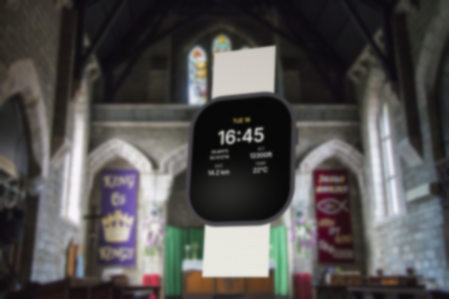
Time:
h=16 m=45
